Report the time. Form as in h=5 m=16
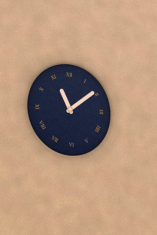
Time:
h=11 m=9
